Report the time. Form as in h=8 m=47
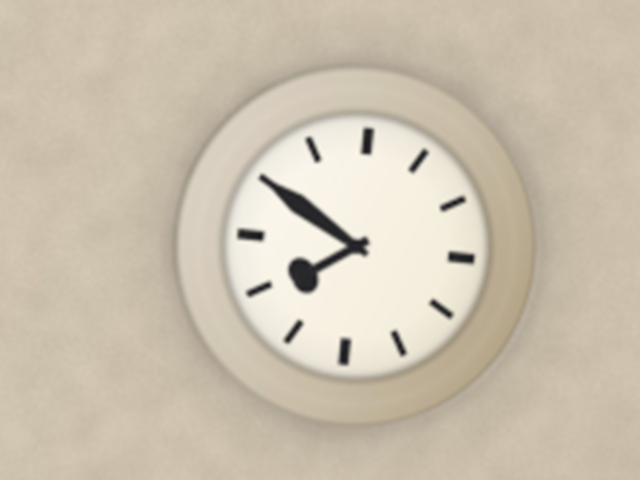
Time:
h=7 m=50
